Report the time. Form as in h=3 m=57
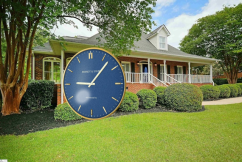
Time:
h=9 m=7
